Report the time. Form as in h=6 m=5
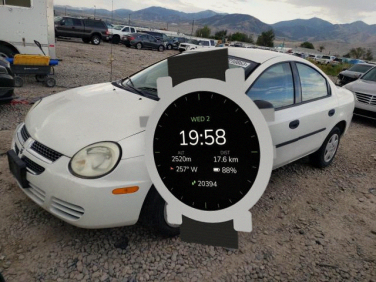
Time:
h=19 m=58
